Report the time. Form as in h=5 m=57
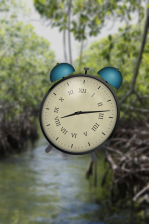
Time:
h=8 m=13
